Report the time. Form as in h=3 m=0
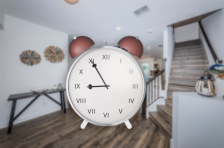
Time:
h=8 m=55
